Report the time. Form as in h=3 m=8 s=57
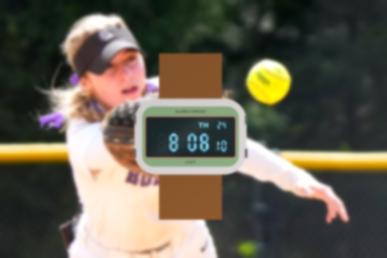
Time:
h=8 m=8 s=10
